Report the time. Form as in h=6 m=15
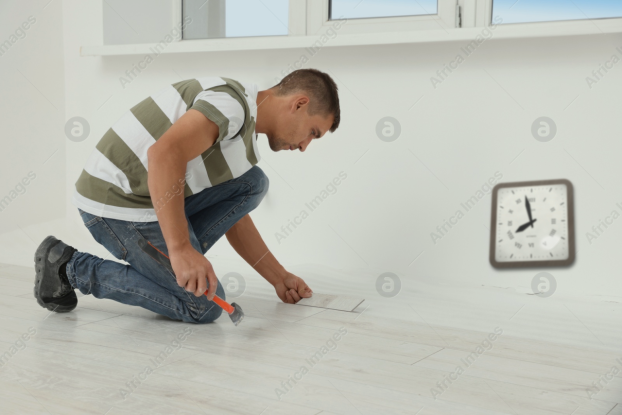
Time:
h=7 m=58
